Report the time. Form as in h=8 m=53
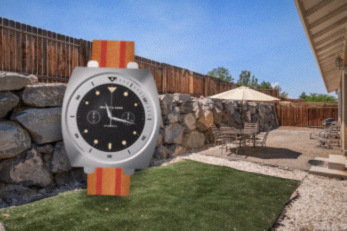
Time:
h=11 m=17
